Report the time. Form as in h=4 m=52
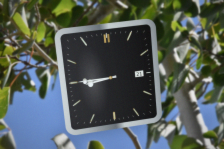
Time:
h=8 m=45
